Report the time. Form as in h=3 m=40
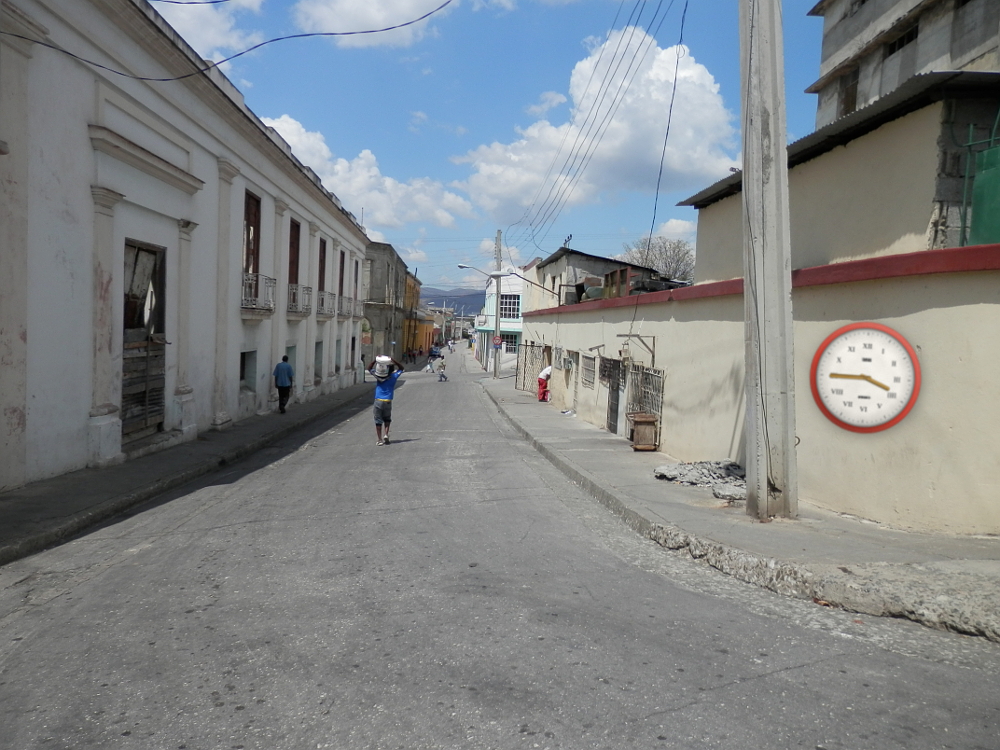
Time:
h=3 m=45
